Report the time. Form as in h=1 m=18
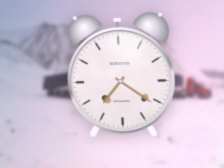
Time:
h=7 m=21
